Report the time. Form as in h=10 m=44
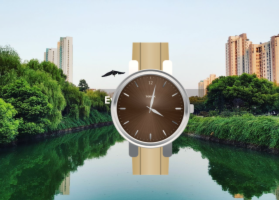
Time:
h=4 m=2
